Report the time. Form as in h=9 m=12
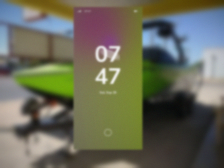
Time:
h=7 m=47
